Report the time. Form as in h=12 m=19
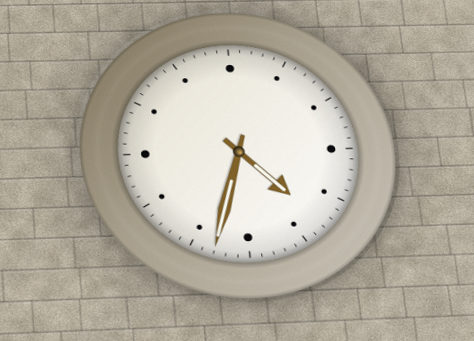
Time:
h=4 m=33
